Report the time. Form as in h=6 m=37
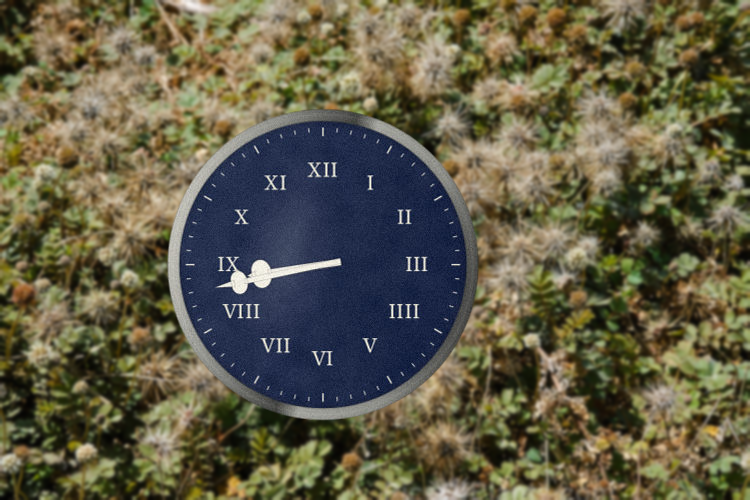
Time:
h=8 m=43
